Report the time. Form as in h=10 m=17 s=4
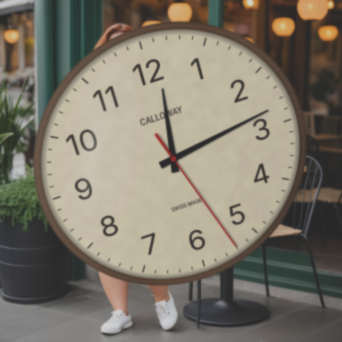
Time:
h=12 m=13 s=27
